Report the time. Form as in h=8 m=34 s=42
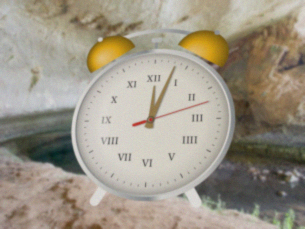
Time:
h=12 m=3 s=12
